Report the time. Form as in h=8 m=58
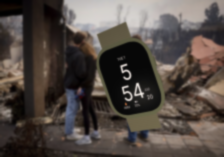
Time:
h=5 m=54
